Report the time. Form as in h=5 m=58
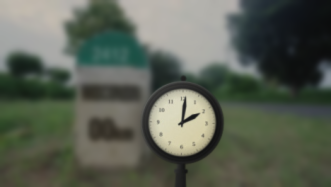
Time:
h=2 m=1
